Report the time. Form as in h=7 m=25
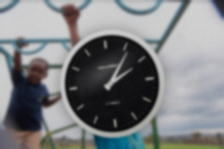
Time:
h=2 m=6
